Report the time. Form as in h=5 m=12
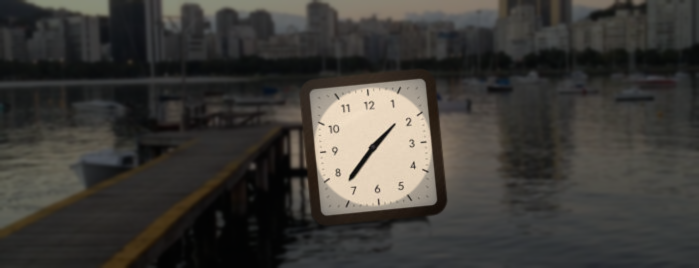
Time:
h=1 m=37
